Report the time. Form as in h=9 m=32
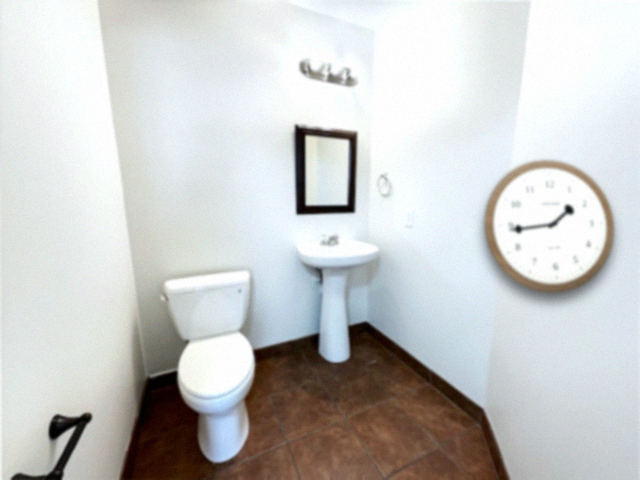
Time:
h=1 m=44
